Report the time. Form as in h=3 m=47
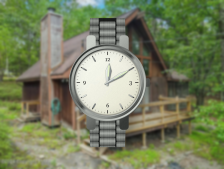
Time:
h=12 m=10
